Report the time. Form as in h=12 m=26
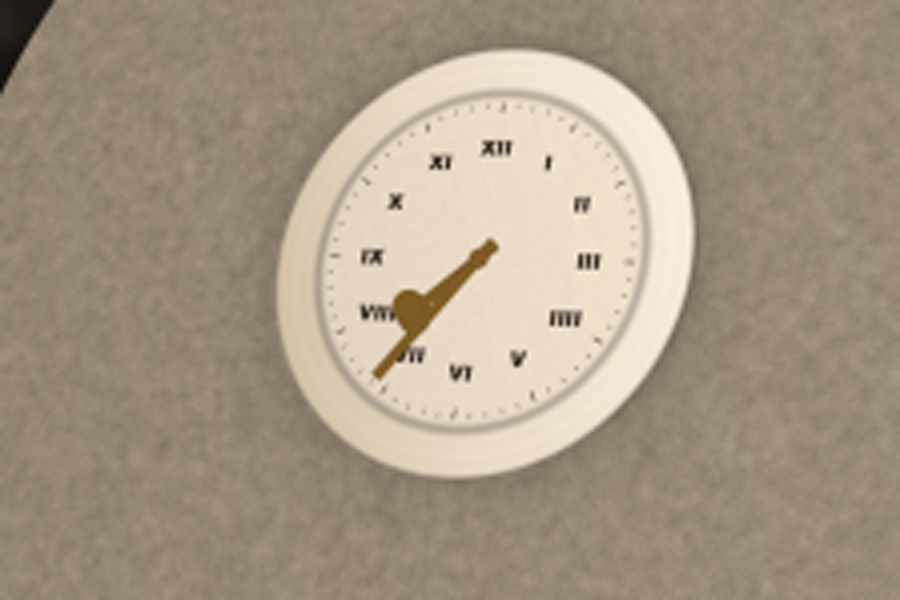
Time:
h=7 m=36
